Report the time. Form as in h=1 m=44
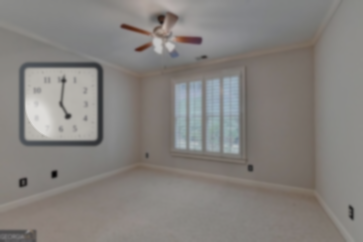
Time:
h=5 m=1
